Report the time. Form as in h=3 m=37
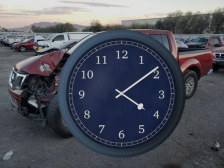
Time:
h=4 m=9
